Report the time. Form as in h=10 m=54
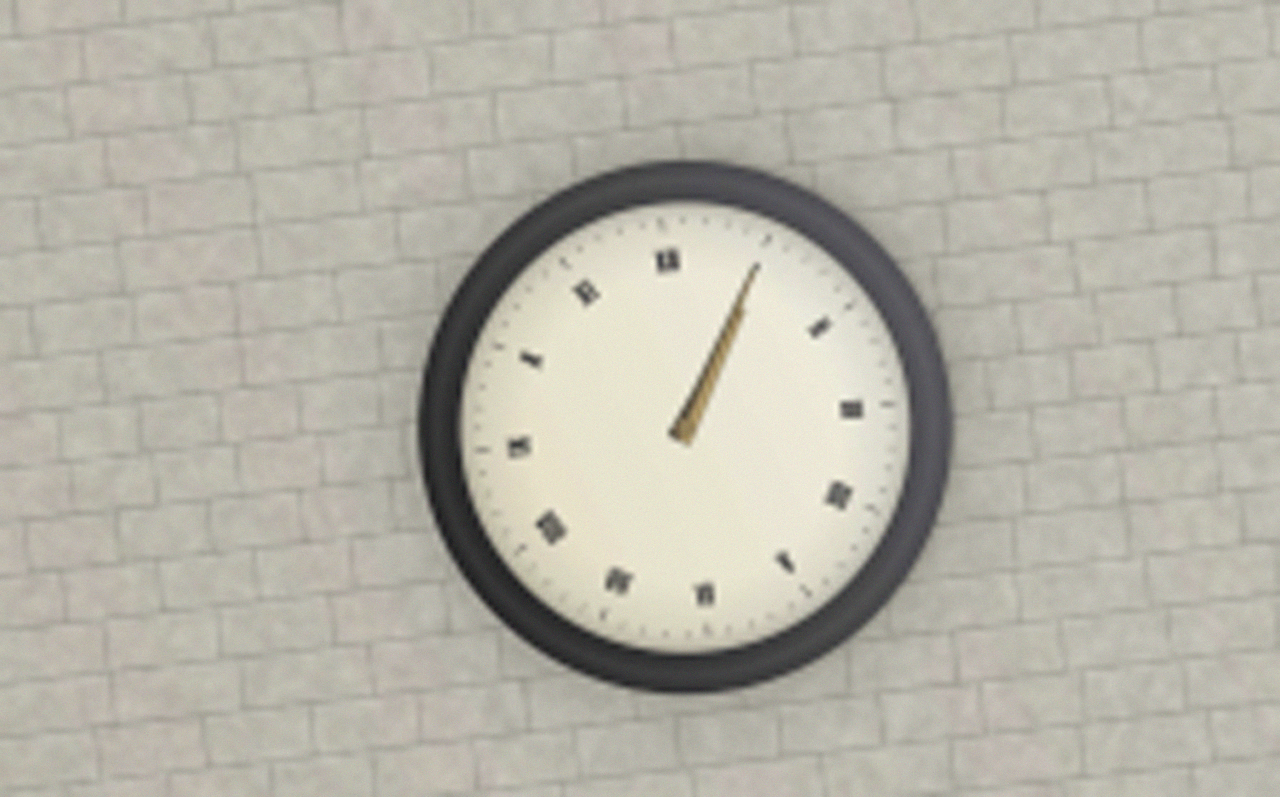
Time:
h=1 m=5
